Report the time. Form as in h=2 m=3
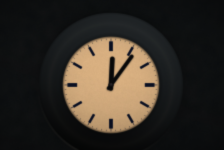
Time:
h=12 m=6
